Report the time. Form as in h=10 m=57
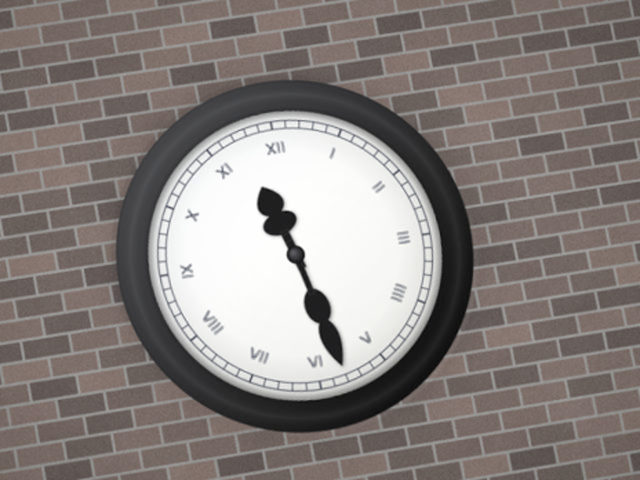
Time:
h=11 m=28
